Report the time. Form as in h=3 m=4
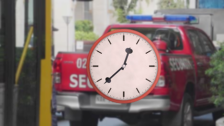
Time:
h=12 m=38
